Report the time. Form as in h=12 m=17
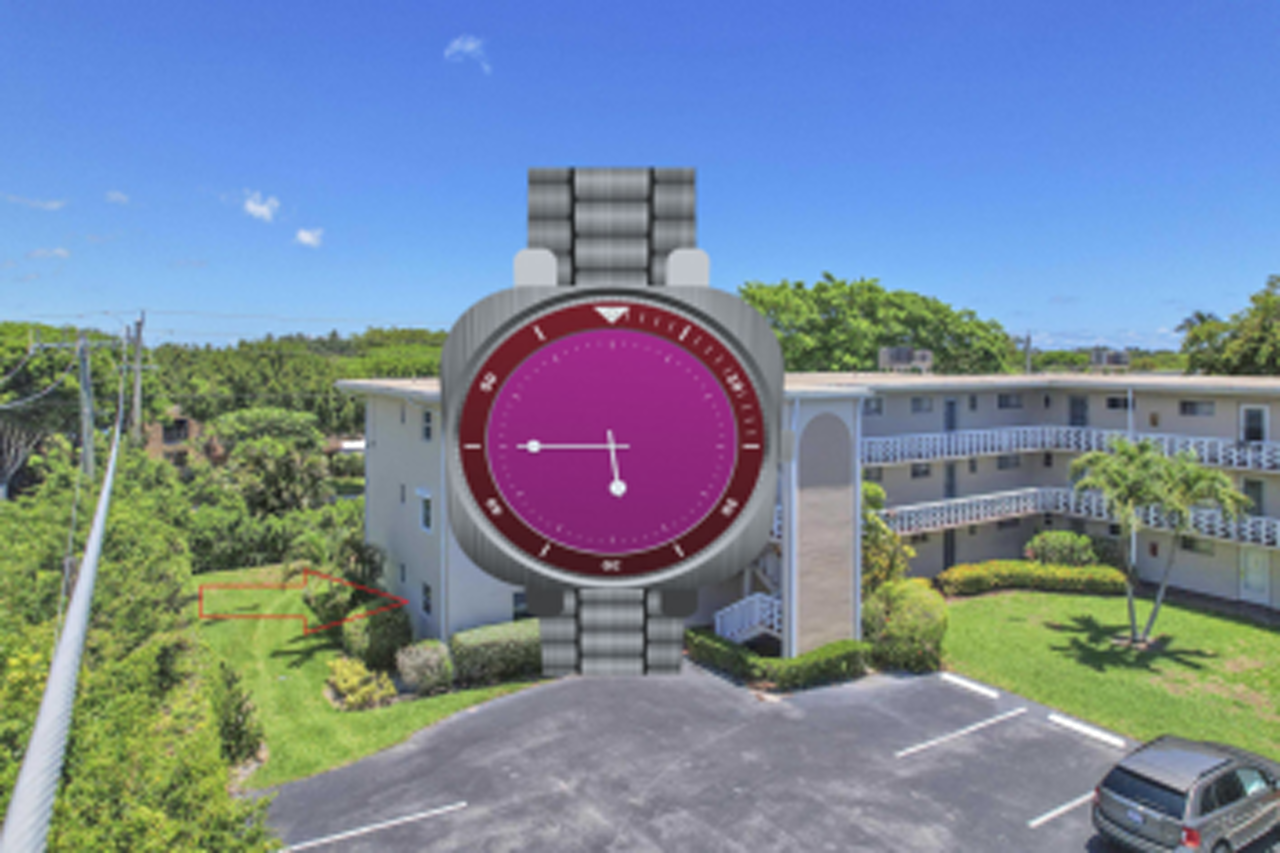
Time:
h=5 m=45
